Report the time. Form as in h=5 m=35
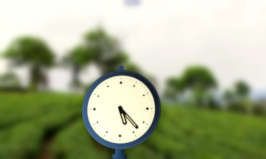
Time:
h=5 m=23
